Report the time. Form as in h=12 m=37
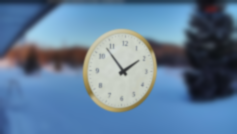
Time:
h=1 m=53
